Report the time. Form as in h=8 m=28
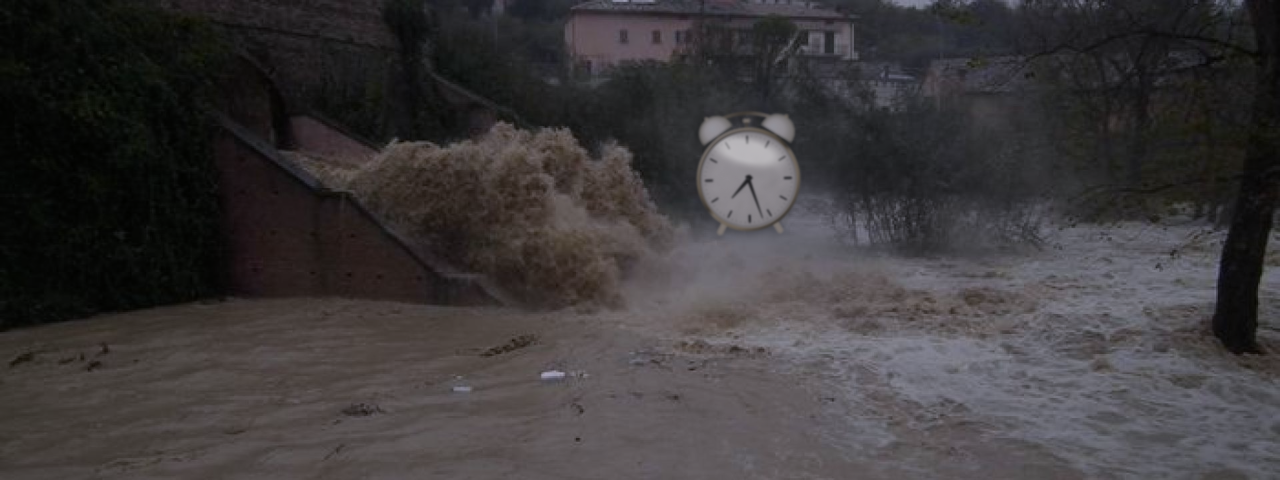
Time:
h=7 m=27
